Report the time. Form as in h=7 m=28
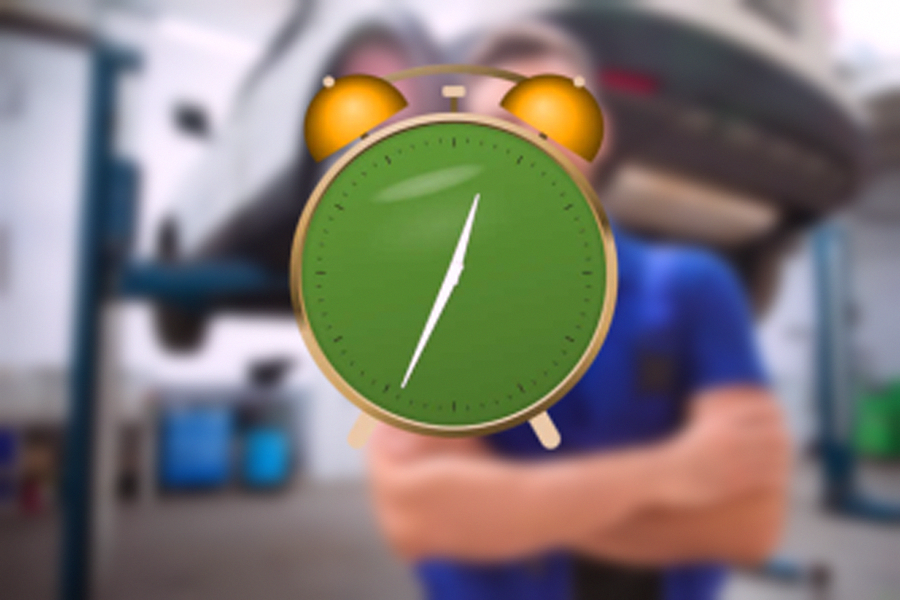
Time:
h=12 m=34
